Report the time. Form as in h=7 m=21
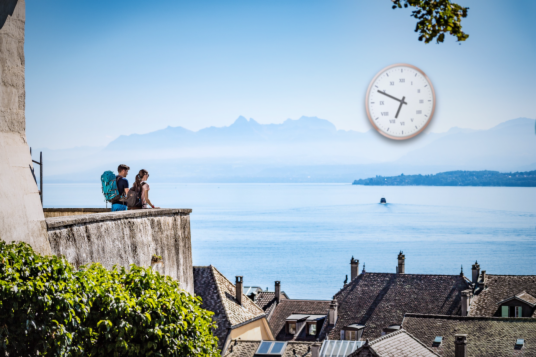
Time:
h=6 m=49
